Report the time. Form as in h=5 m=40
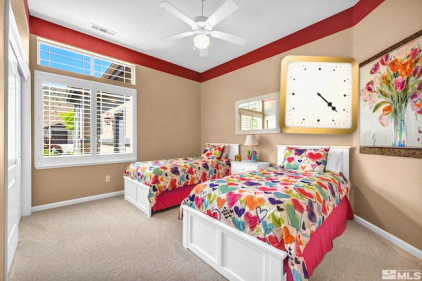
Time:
h=4 m=22
